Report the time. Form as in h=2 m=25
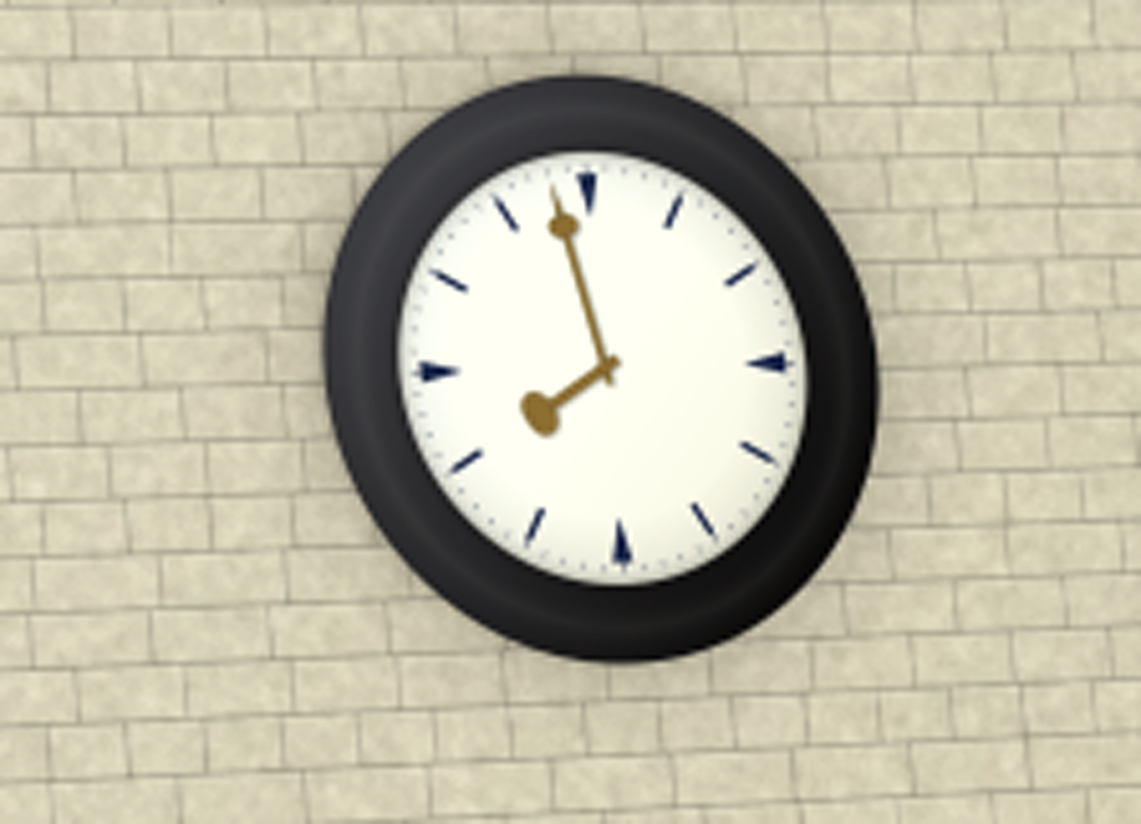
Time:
h=7 m=58
